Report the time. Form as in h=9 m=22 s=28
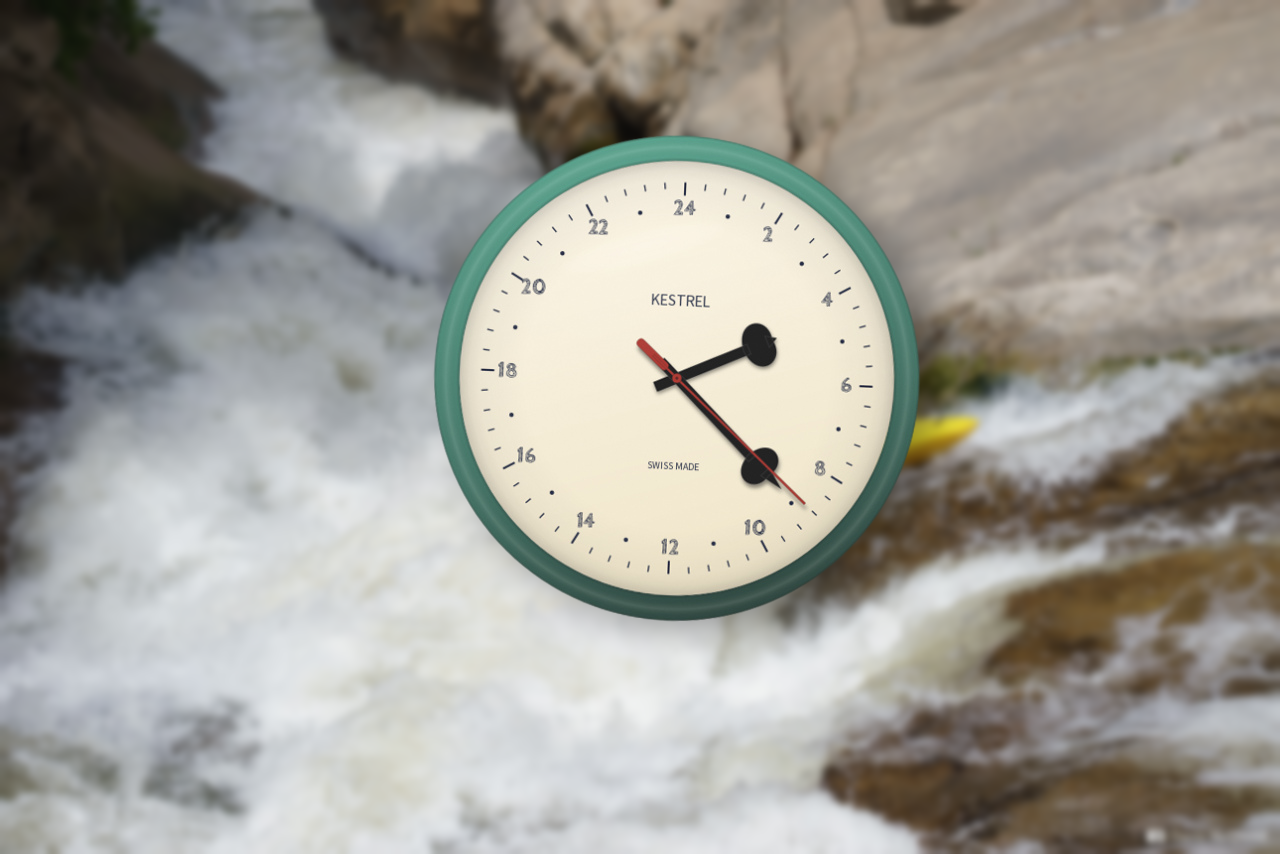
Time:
h=4 m=22 s=22
